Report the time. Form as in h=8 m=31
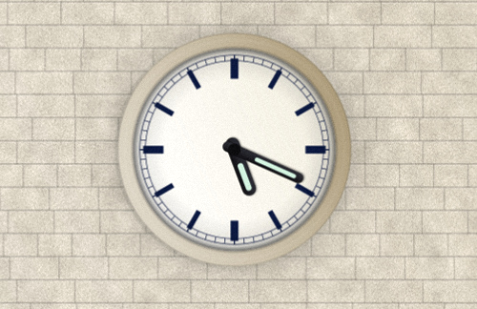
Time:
h=5 m=19
